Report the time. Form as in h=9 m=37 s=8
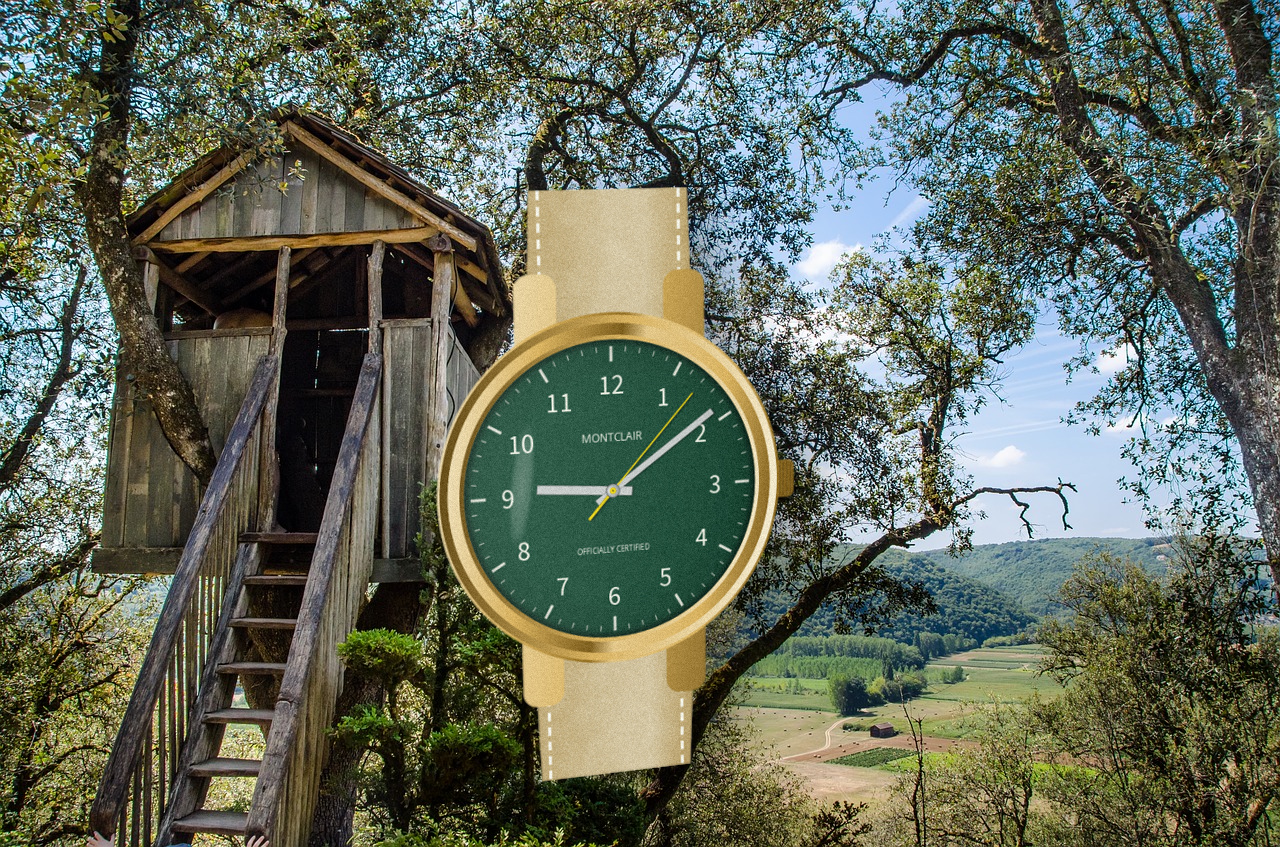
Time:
h=9 m=9 s=7
